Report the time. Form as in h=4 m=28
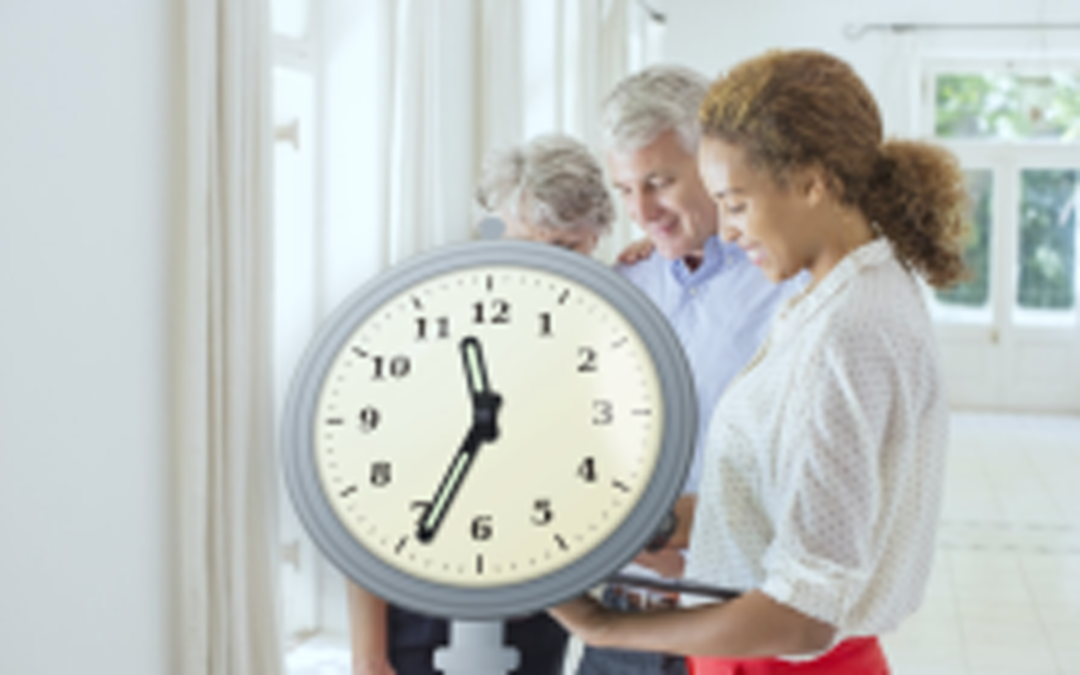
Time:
h=11 m=34
